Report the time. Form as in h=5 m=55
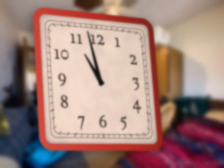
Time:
h=10 m=58
